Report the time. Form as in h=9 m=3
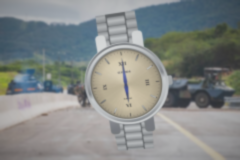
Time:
h=6 m=0
